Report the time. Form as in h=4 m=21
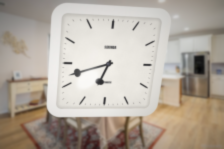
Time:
h=6 m=42
